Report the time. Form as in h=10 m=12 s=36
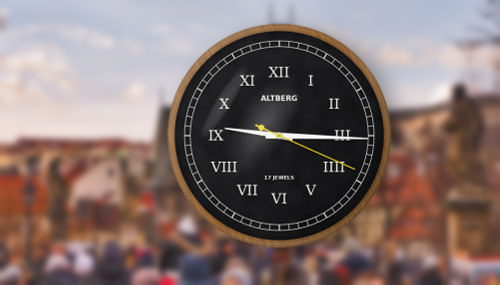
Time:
h=9 m=15 s=19
